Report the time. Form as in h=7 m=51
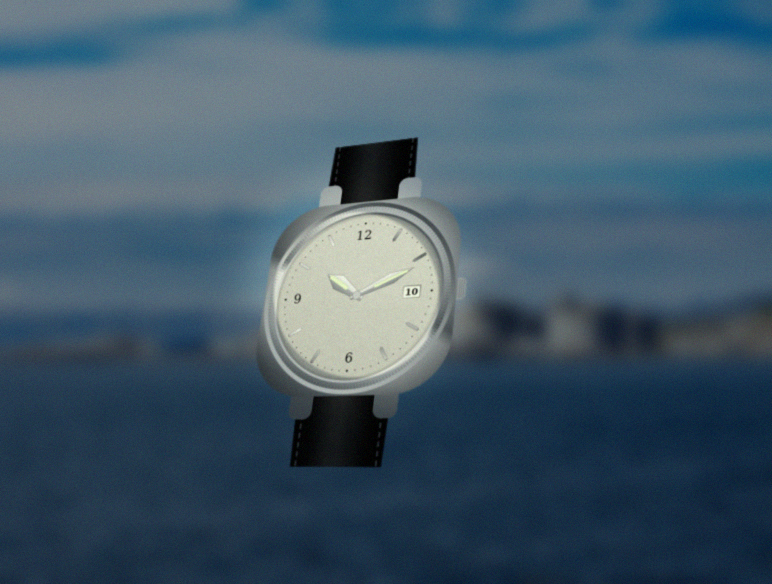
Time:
h=10 m=11
